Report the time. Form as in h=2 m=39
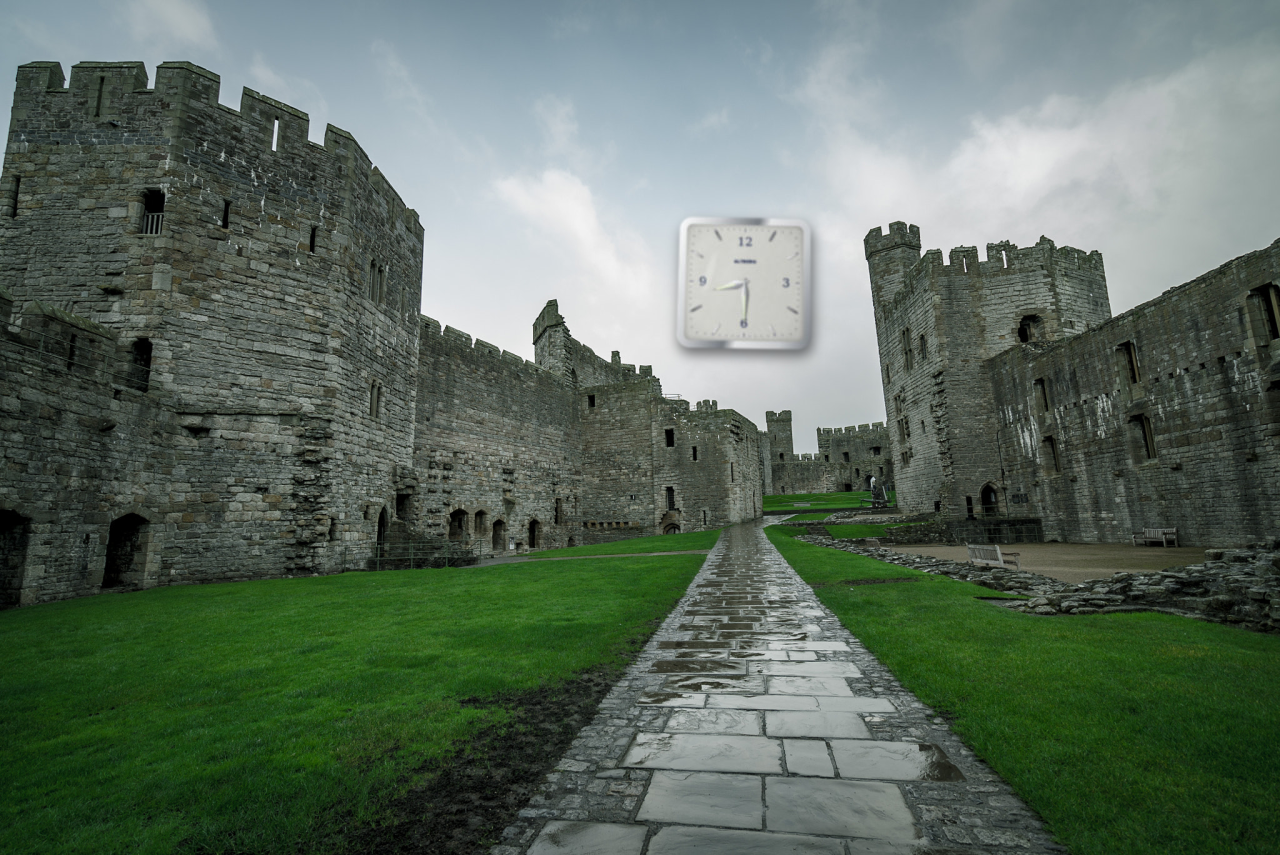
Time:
h=8 m=30
